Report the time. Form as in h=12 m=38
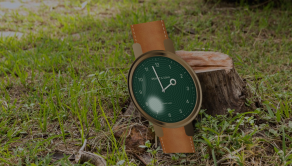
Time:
h=1 m=58
